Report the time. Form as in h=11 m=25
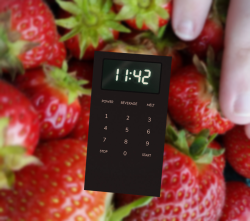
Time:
h=11 m=42
